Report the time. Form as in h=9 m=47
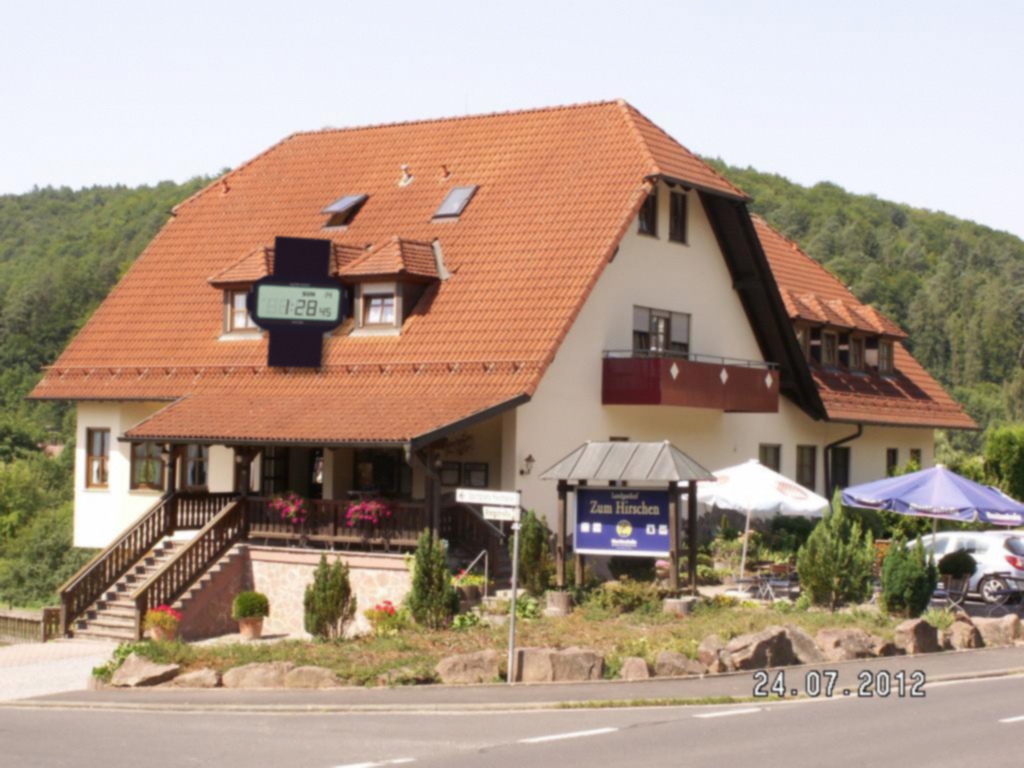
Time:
h=1 m=28
